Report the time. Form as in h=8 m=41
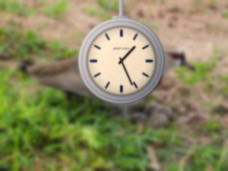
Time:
h=1 m=26
